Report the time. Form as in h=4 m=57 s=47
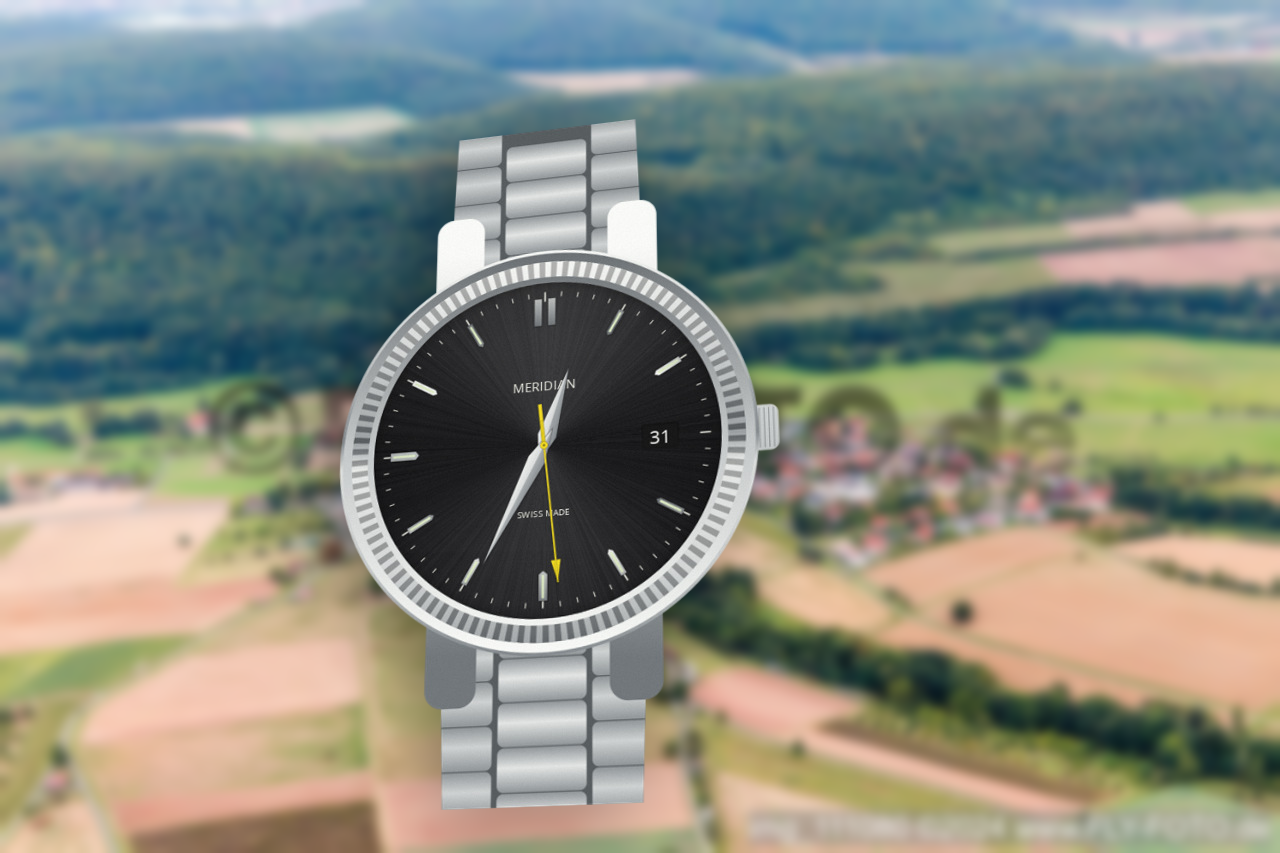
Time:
h=12 m=34 s=29
